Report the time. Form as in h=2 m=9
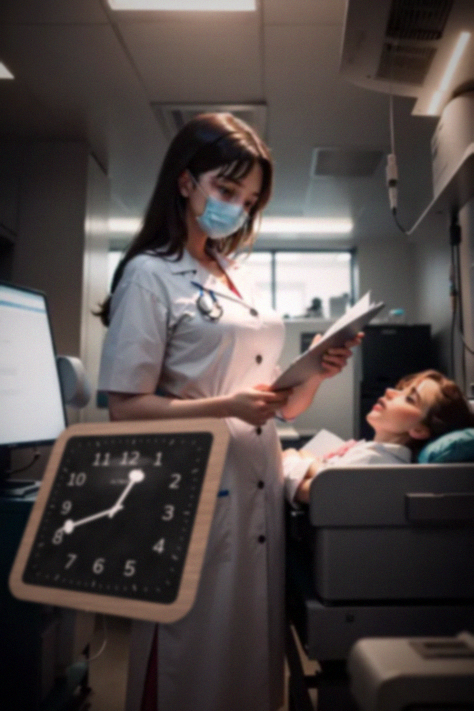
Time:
h=12 m=41
